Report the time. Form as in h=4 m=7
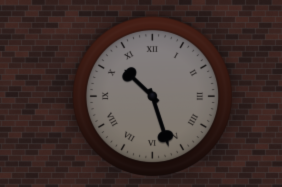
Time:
h=10 m=27
